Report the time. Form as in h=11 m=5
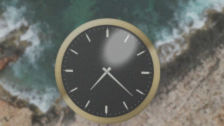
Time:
h=7 m=22
